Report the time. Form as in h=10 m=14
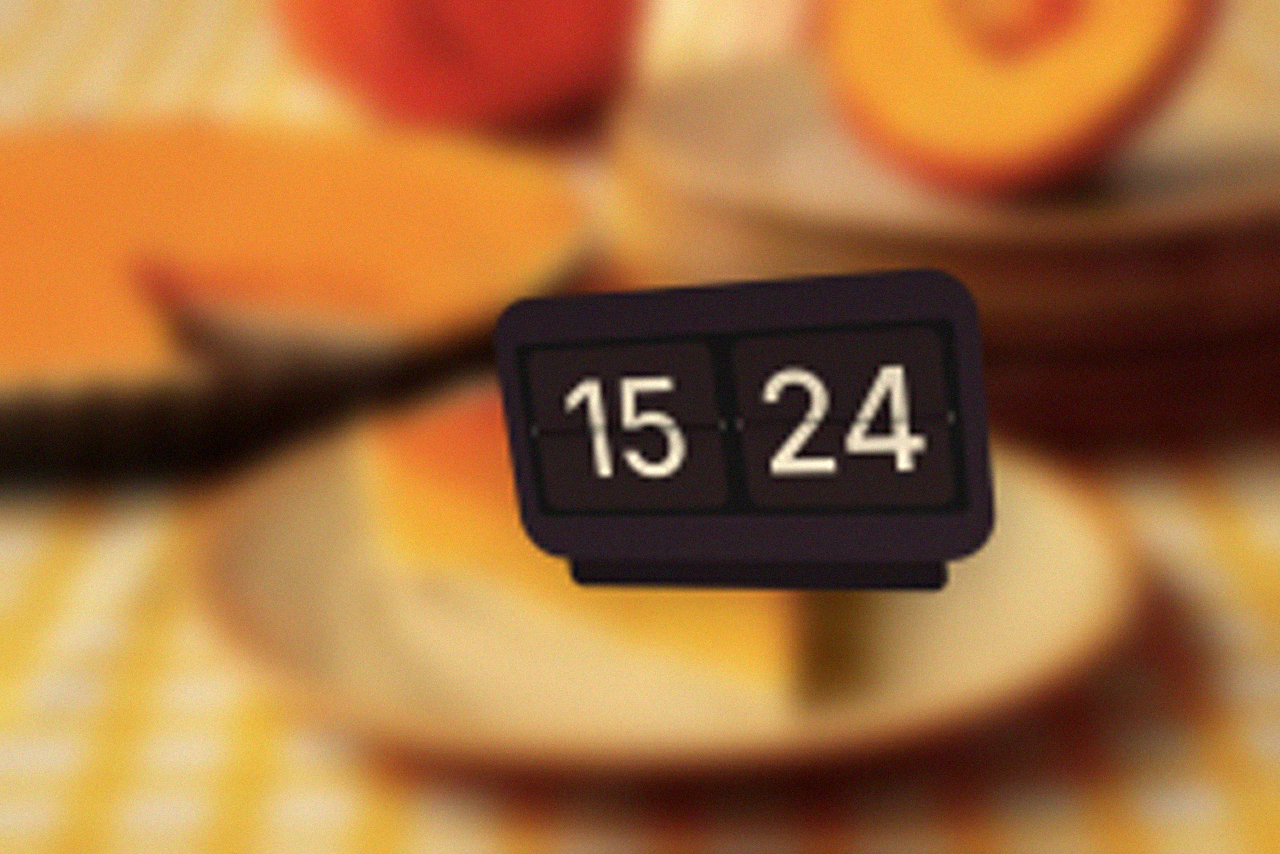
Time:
h=15 m=24
